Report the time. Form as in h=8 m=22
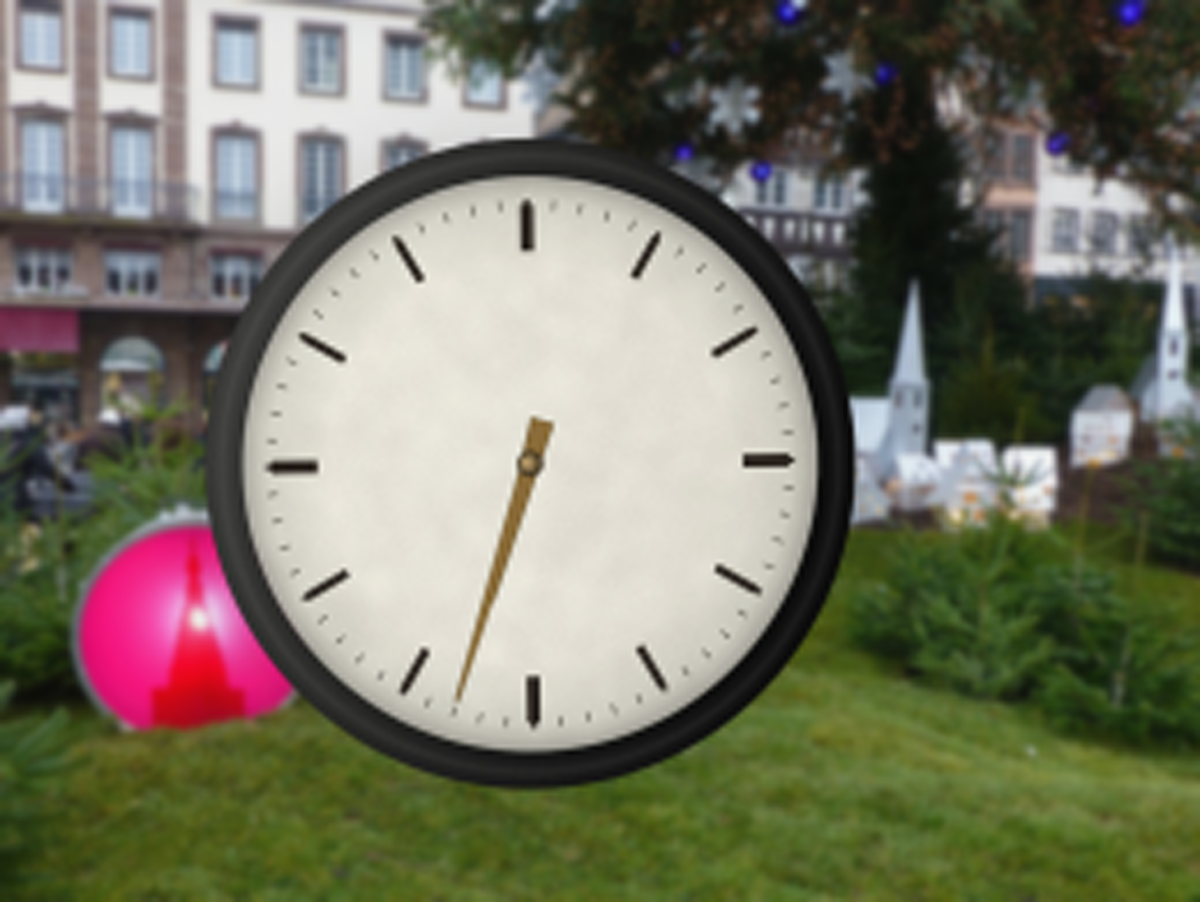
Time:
h=6 m=33
